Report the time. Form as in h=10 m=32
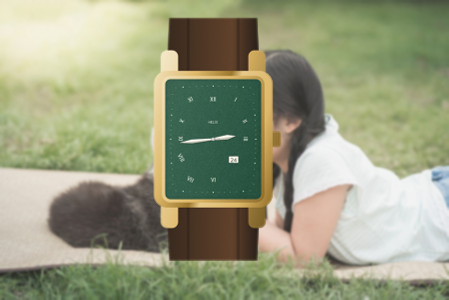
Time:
h=2 m=44
